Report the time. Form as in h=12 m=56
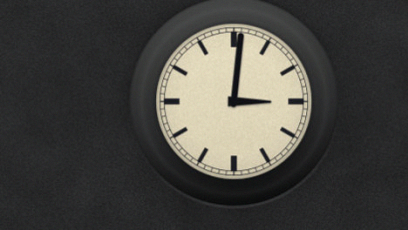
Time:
h=3 m=1
